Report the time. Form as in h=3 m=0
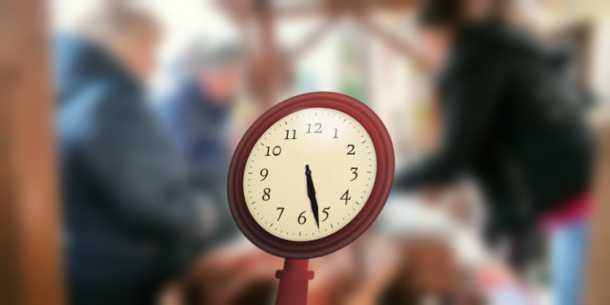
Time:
h=5 m=27
